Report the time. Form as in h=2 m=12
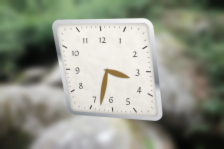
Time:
h=3 m=33
